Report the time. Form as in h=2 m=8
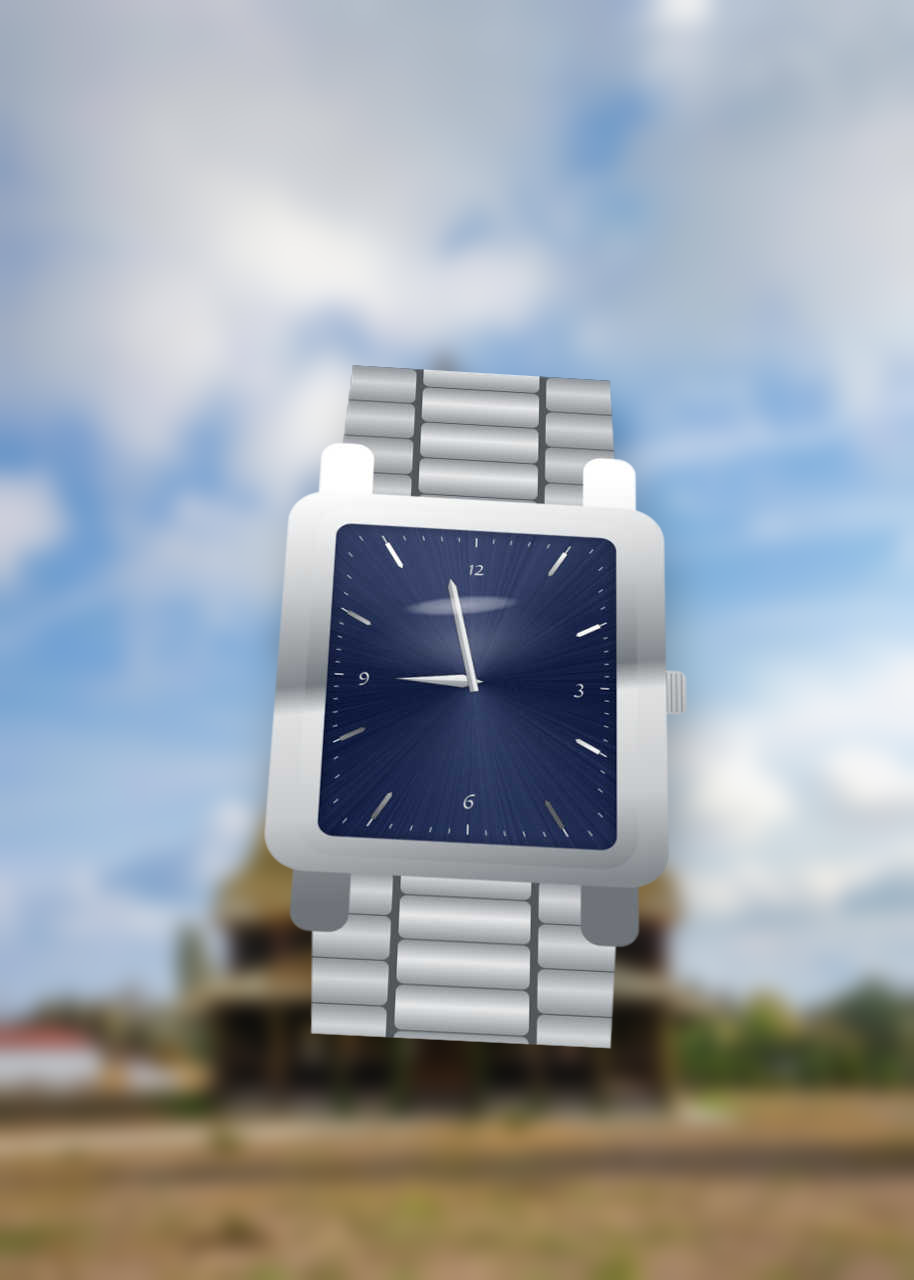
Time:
h=8 m=58
